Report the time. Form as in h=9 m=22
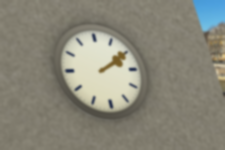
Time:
h=2 m=10
